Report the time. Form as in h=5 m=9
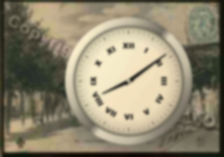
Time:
h=8 m=9
